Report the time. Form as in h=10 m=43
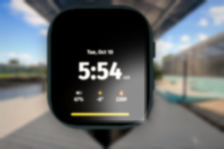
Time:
h=5 m=54
